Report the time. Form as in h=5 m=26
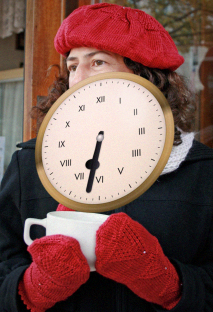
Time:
h=6 m=32
